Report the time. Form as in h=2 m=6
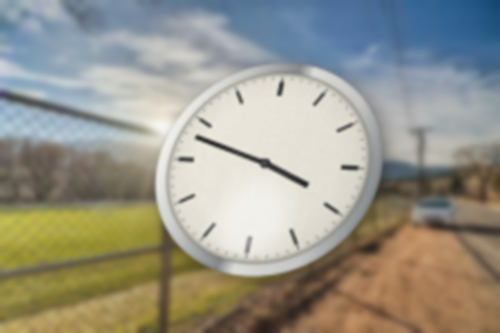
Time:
h=3 m=48
